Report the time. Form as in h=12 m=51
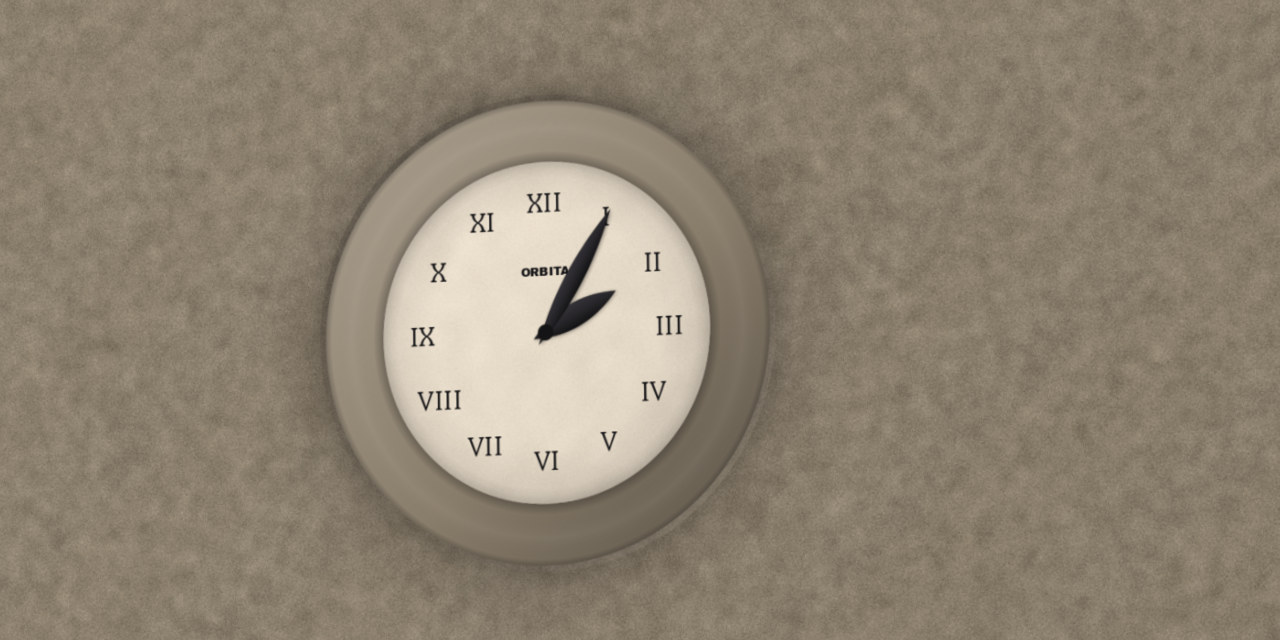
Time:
h=2 m=5
